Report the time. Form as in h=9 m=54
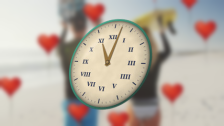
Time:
h=11 m=2
